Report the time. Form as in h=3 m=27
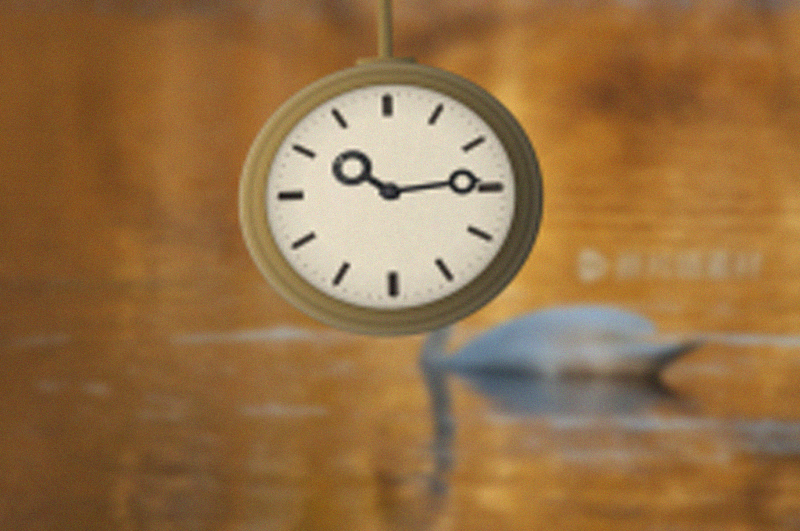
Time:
h=10 m=14
